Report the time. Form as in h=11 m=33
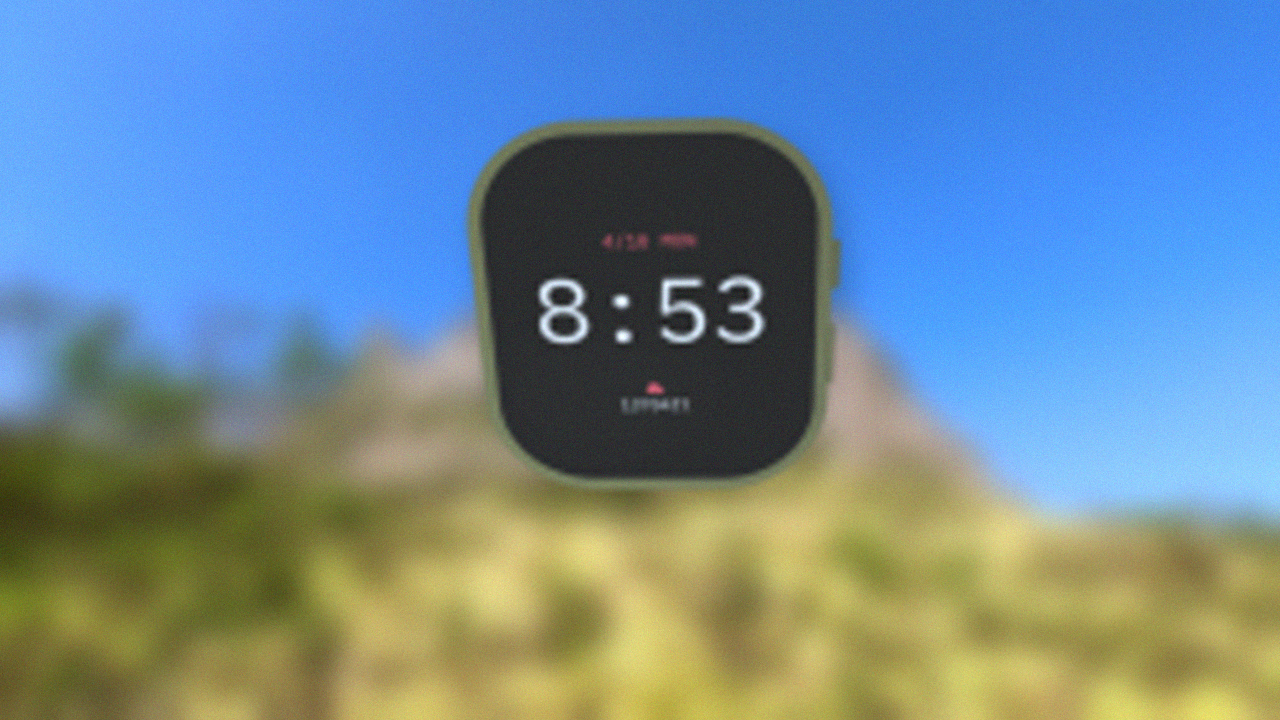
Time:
h=8 m=53
